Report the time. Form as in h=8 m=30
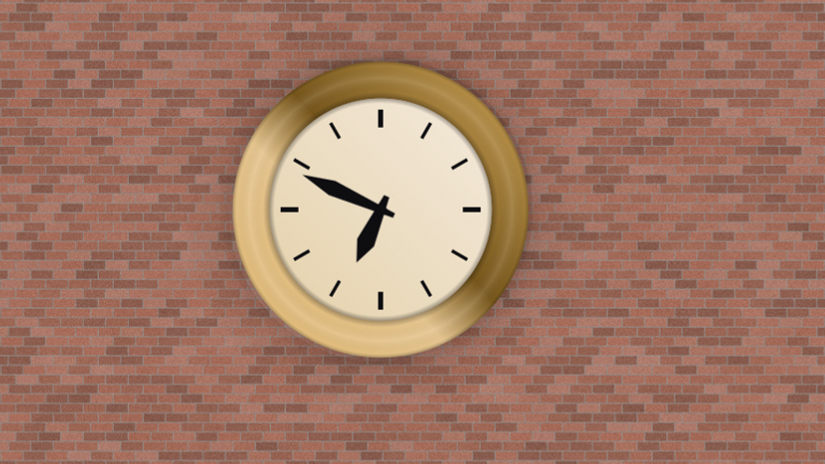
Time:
h=6 m=49
